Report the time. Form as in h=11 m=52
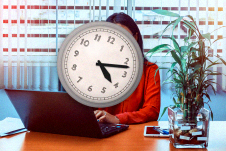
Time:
h=4 m=12
